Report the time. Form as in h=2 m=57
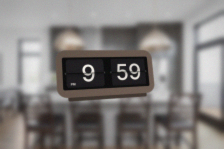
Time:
h=9 m=59
